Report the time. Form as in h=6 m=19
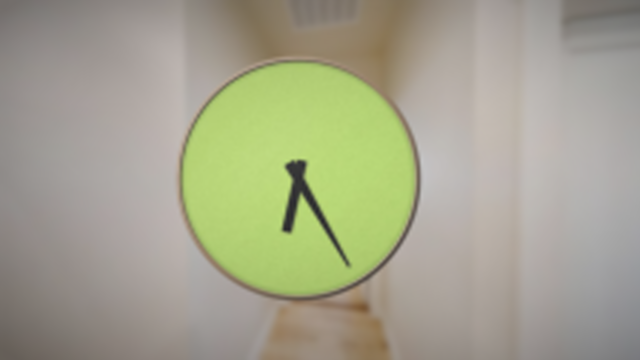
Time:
h=6 m=25
